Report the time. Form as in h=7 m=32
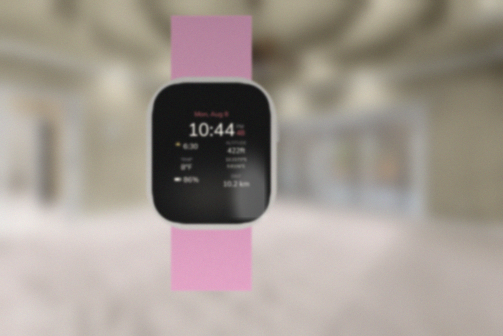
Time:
h=10 m=44
